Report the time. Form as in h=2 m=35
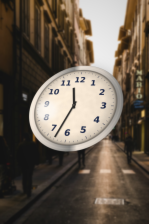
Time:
h=11 m=33
